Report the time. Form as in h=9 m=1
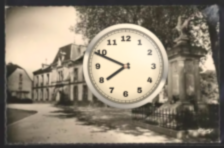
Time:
h=7 m=49
